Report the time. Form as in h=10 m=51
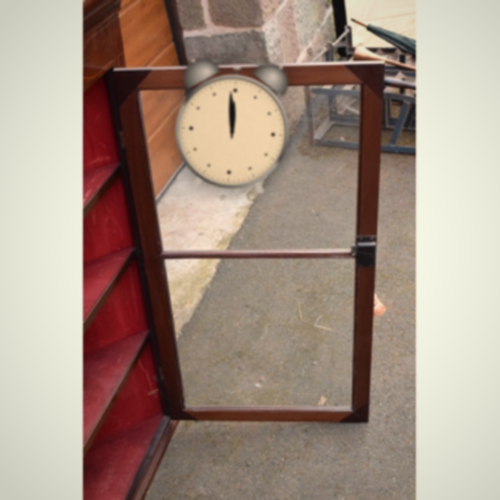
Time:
h=11 m=59
